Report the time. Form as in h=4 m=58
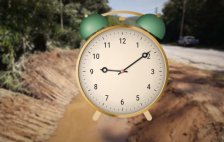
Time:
h=9 m=9
